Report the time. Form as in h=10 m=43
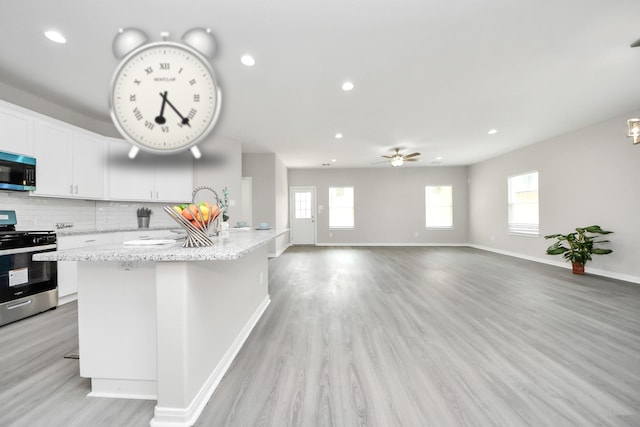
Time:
h=6 m=23
